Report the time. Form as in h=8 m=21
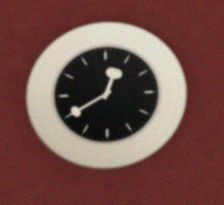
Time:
h=12 m=40
